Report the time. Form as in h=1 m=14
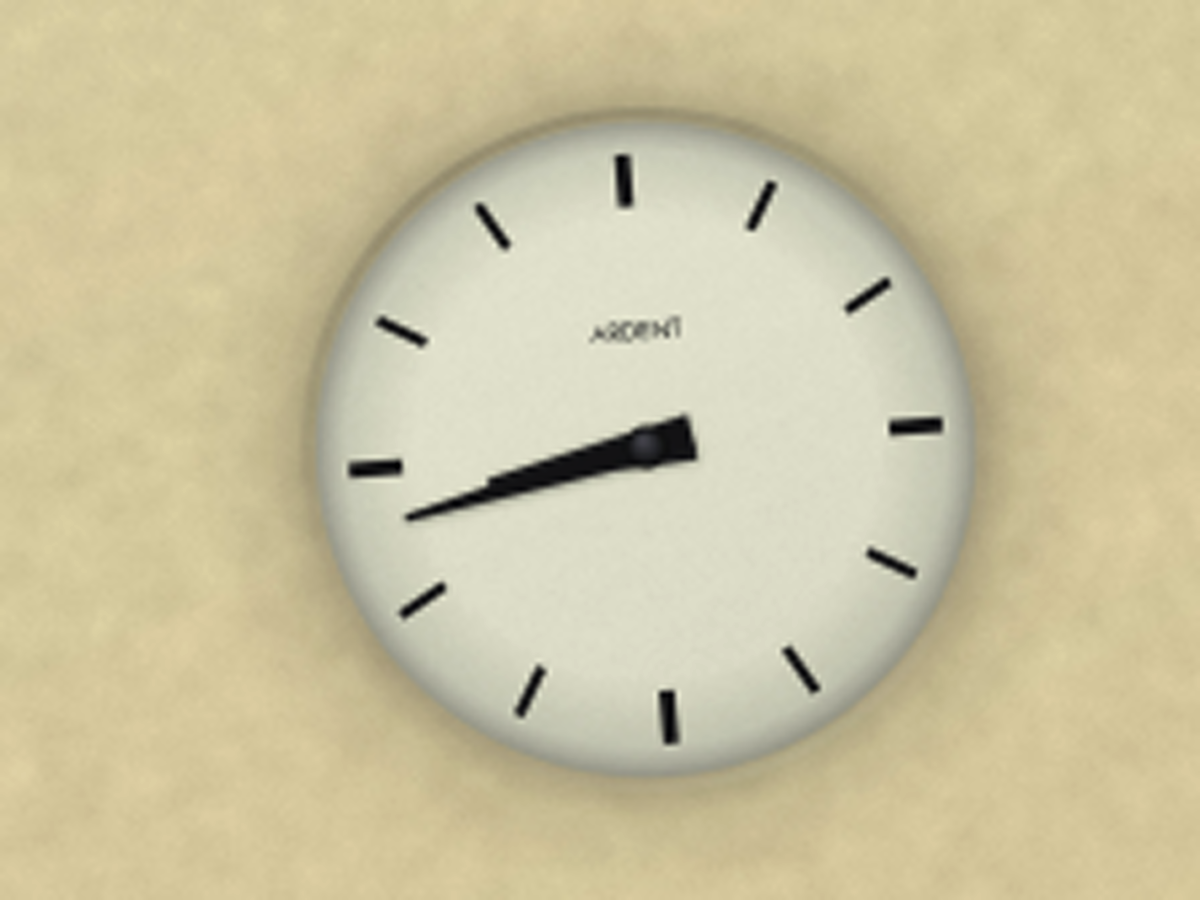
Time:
h=8 m=43
